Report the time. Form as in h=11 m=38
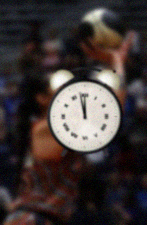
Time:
h=11 m=58
